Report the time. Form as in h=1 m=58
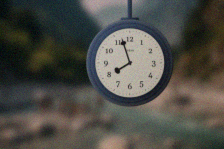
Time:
h=7 m=57
